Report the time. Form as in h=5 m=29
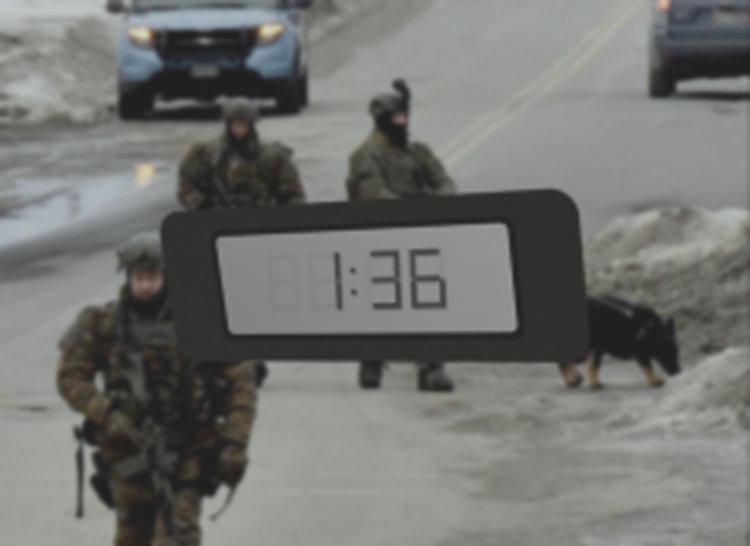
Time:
h=1 m=36
